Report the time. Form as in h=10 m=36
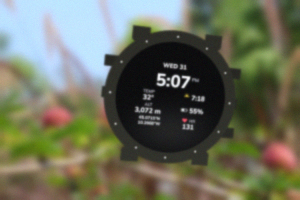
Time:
h=5 m=7
